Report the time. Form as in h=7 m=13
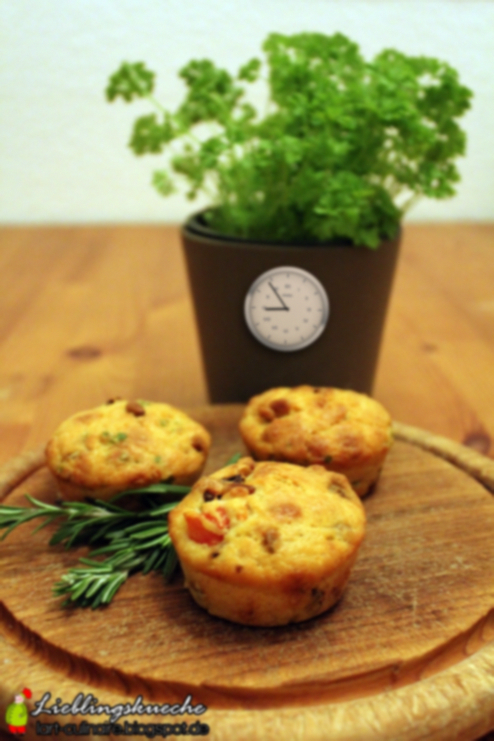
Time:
h=8 m=54
